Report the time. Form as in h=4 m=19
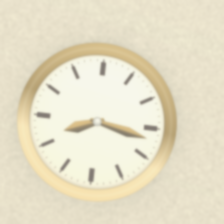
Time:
h=8 m=17
